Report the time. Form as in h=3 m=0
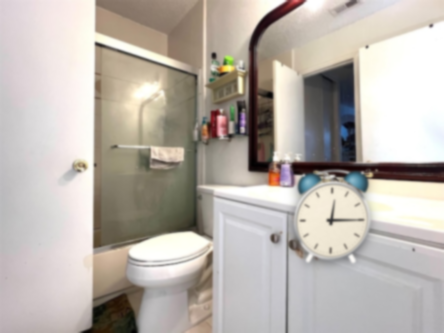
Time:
h=12 m=15
